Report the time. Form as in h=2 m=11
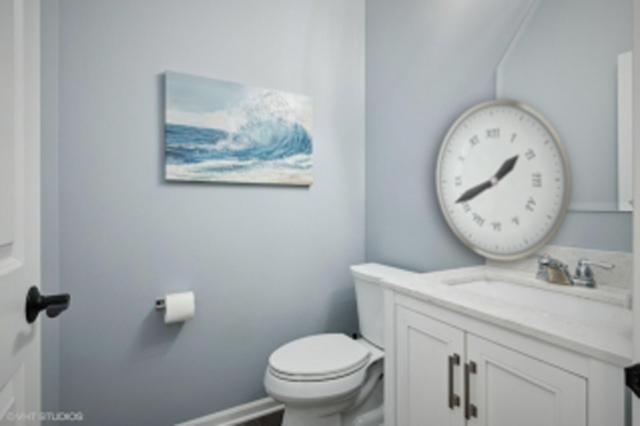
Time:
h=1 m=41
